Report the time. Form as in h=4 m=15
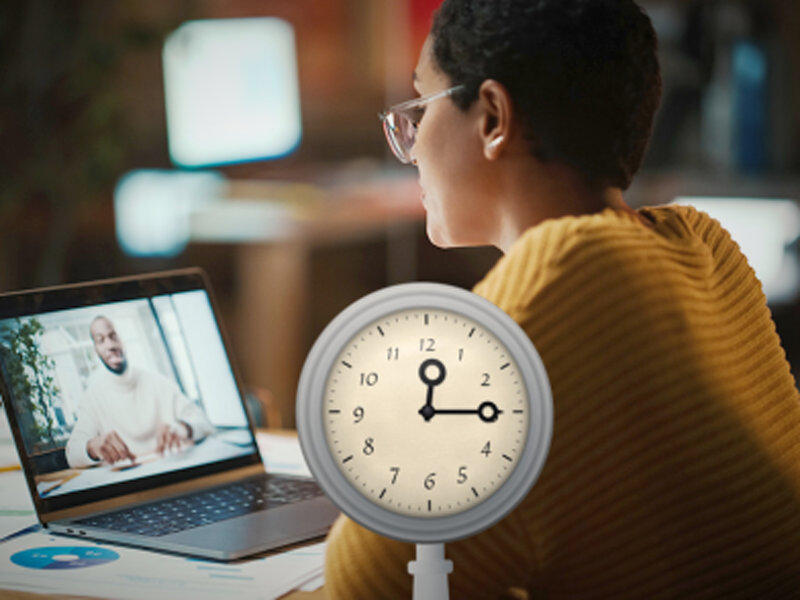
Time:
h=12 m=15
